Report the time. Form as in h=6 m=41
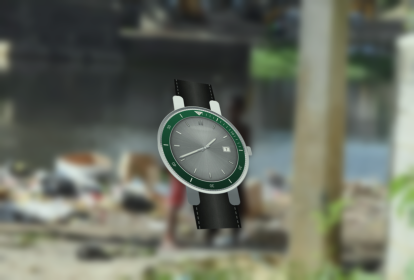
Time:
h=1 m=41
